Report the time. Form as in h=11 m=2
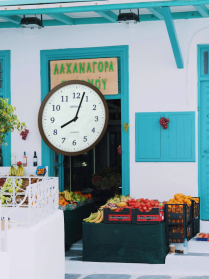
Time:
h=8 m=3
